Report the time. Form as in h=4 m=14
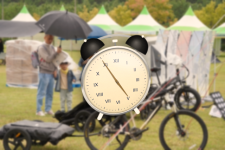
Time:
h=4 m=55
